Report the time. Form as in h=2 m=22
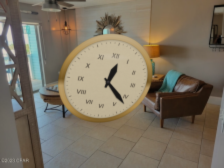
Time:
h=12 m=22
